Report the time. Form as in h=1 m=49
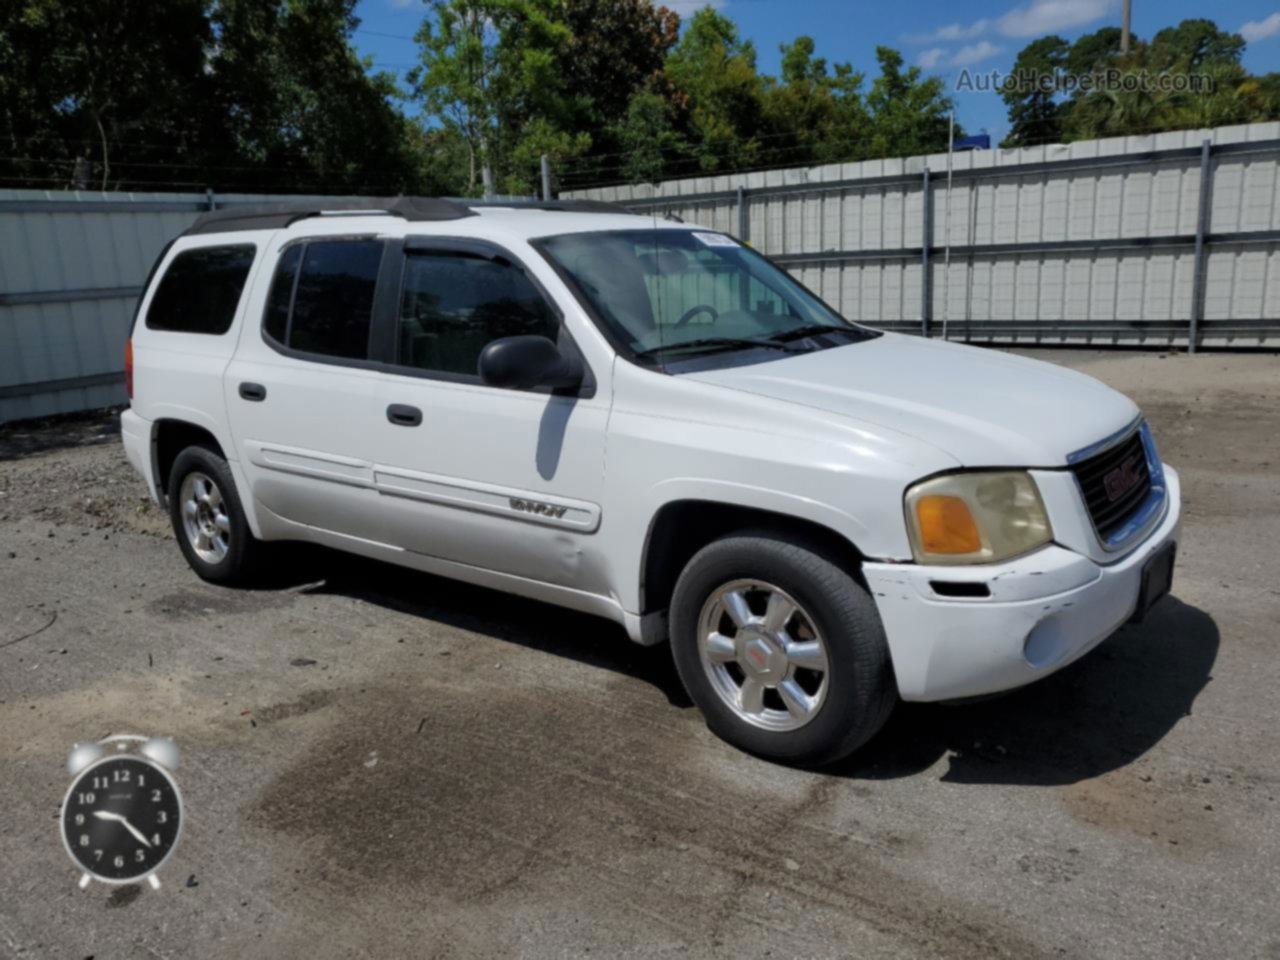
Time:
h=9 m=22
